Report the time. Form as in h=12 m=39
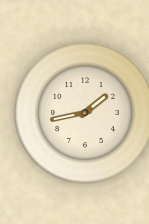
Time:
h=1 m=43
